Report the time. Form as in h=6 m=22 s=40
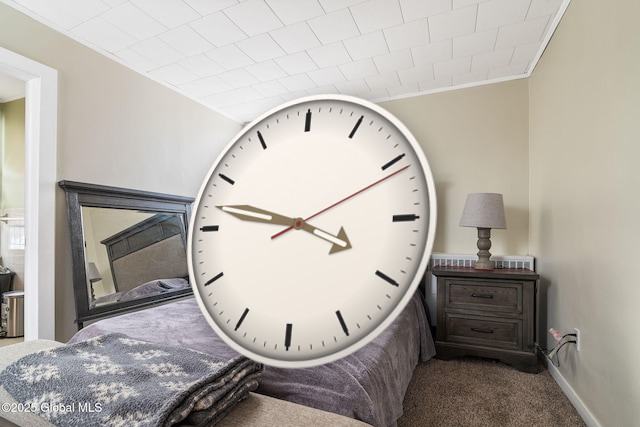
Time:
h=3 m=47 s=11
